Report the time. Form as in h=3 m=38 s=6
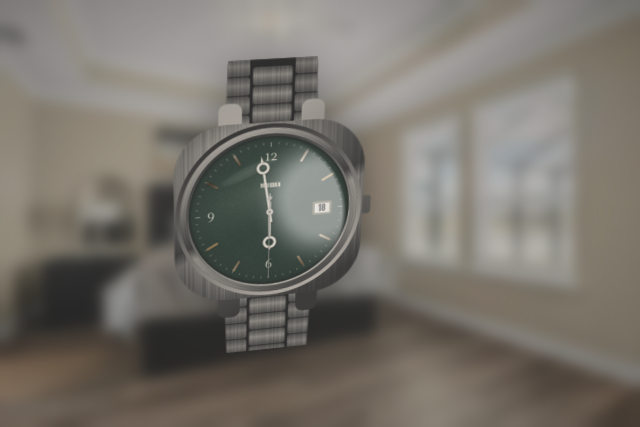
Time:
h=5 m=58 s=30
